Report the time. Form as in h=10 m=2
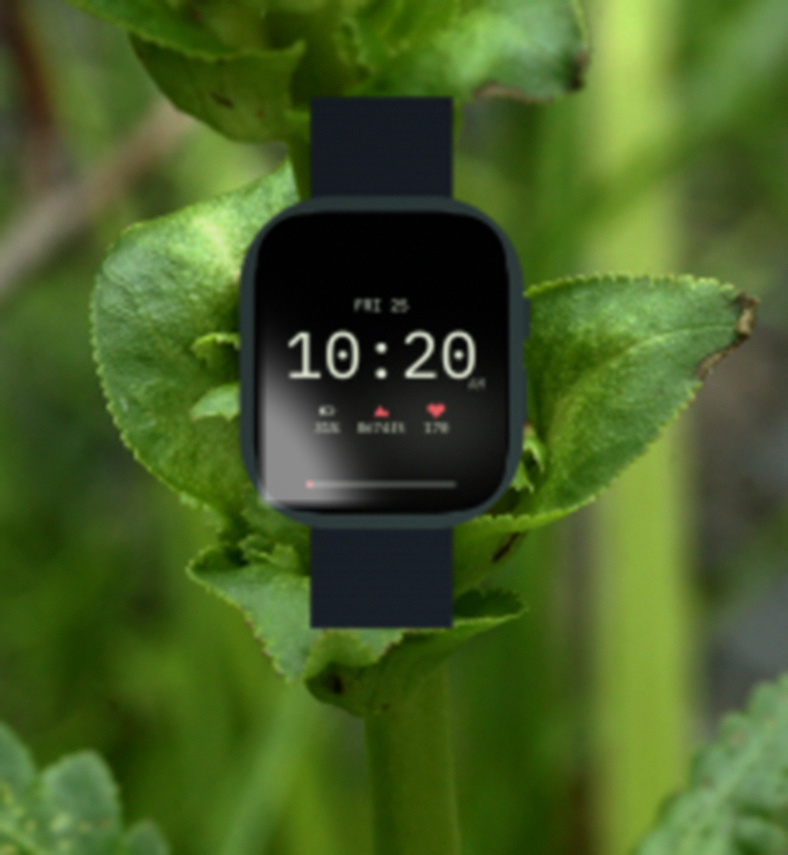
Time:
h=10 m=20
